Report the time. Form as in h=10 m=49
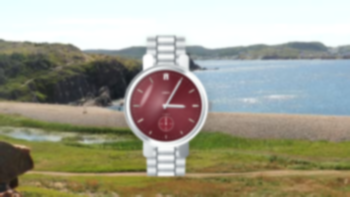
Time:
h=3 m=5
